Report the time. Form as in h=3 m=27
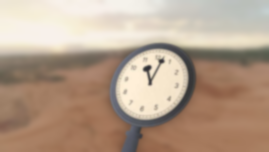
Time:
h=11 m=2
